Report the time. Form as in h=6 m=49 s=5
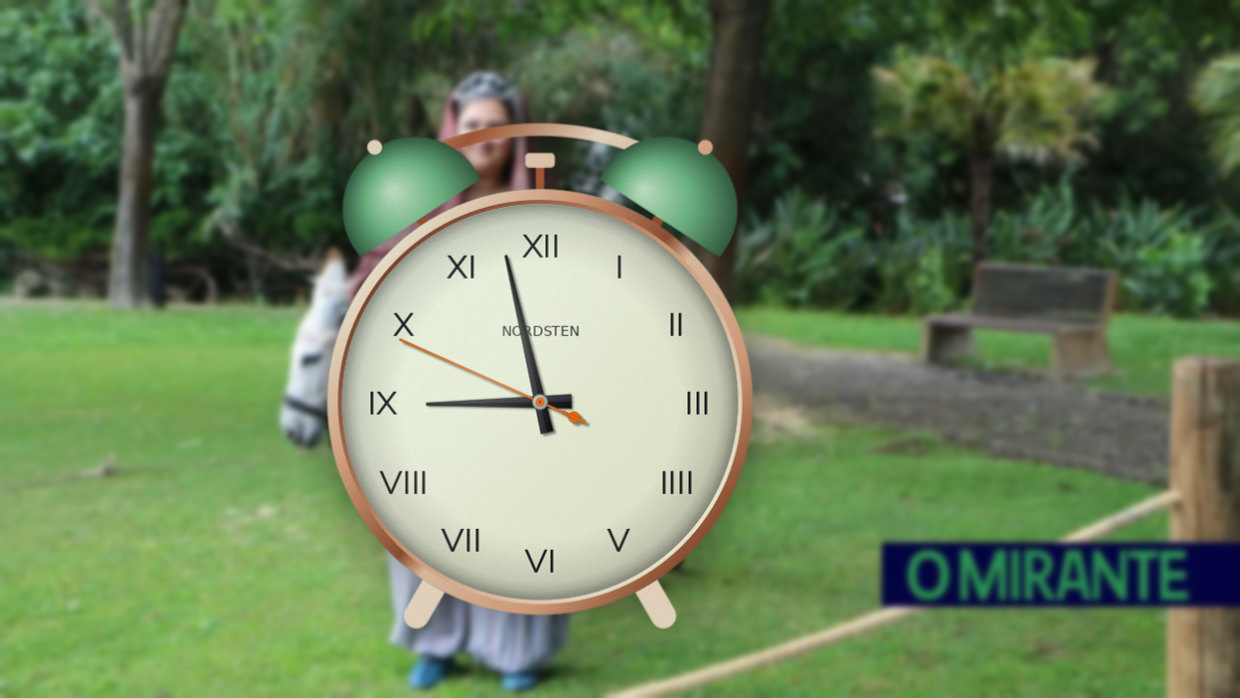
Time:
h=8 m=57 s=49
